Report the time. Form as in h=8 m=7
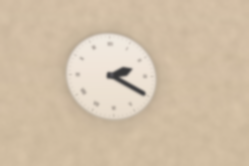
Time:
h=2 m=20
